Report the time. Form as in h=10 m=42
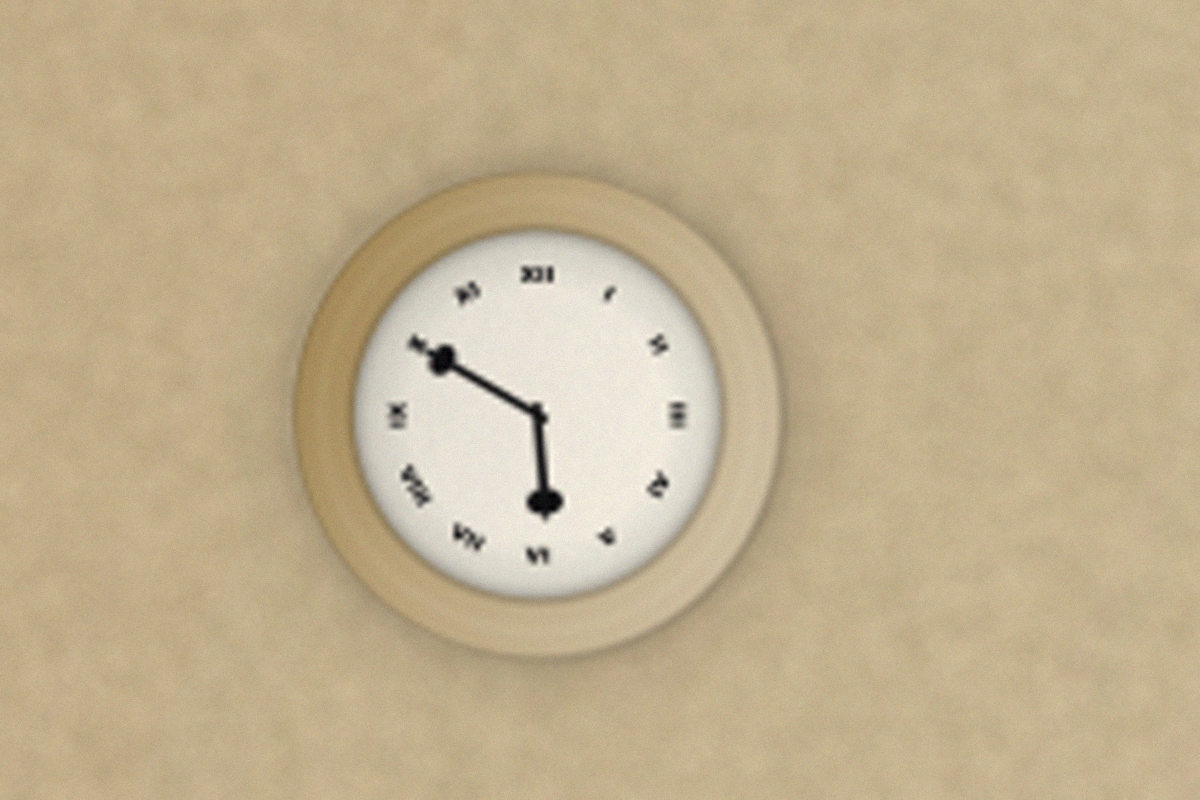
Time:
h=5 m=50
